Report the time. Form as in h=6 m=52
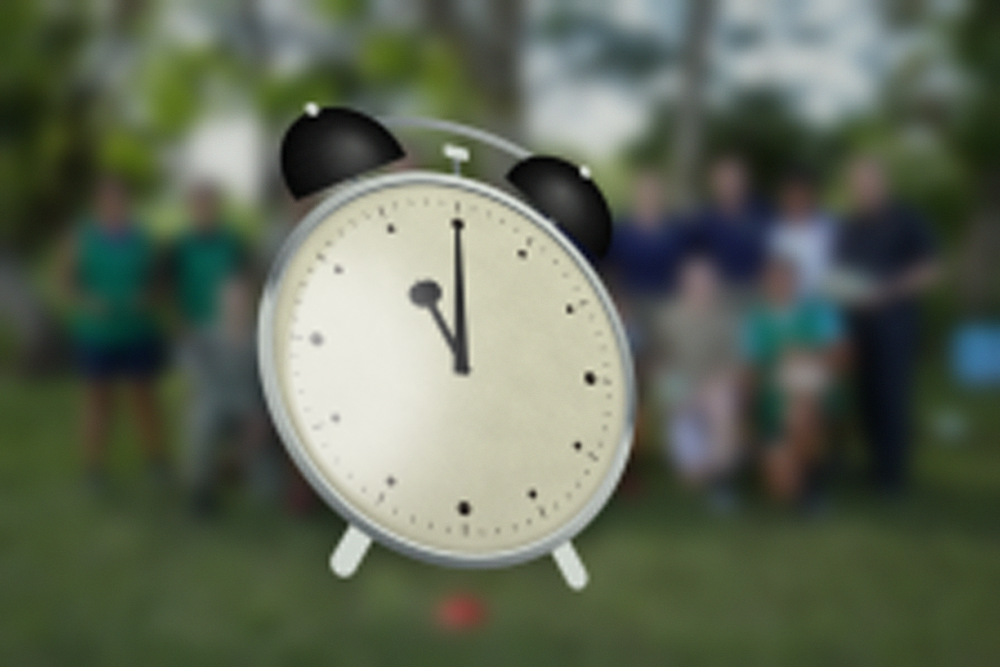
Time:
h=11 m=0
